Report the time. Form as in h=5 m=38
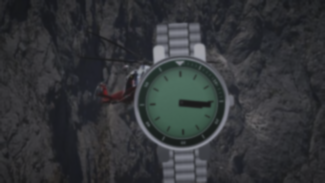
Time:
h=3 m=16
